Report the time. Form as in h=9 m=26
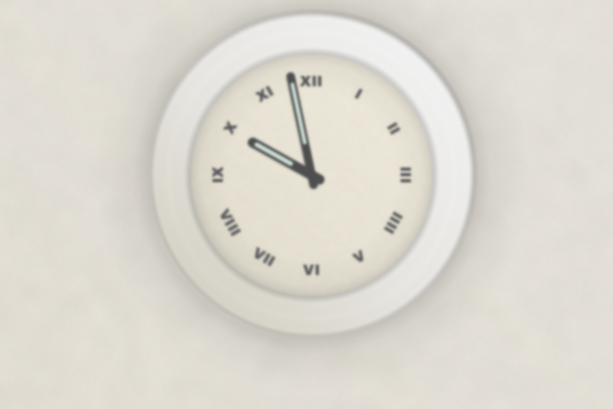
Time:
h=9 m=58
